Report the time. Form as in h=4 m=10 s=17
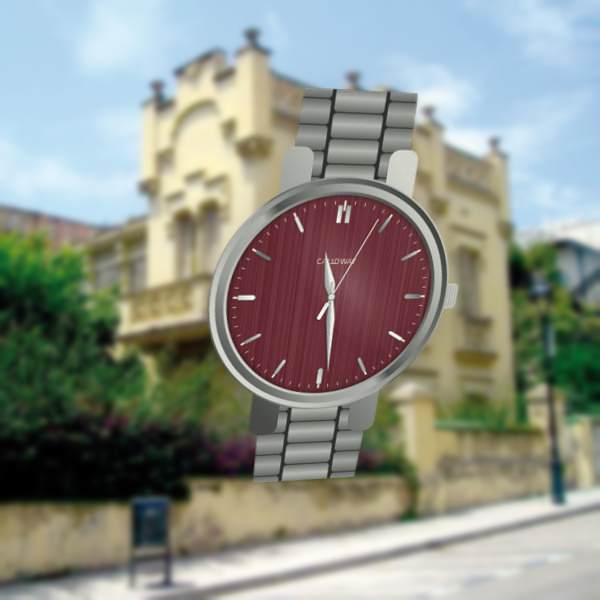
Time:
h=11 m=29 s=4
